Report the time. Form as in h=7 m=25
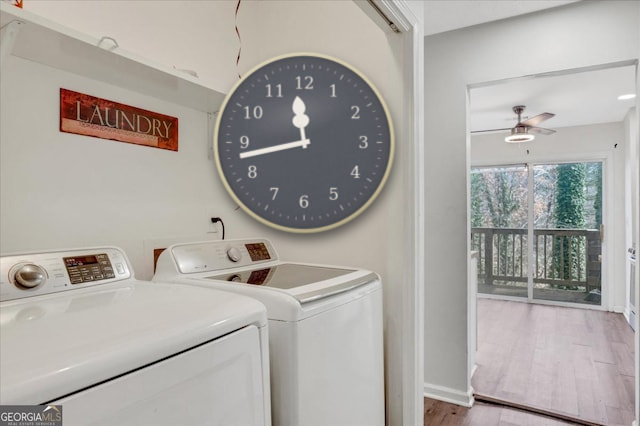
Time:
h=11 m=43
